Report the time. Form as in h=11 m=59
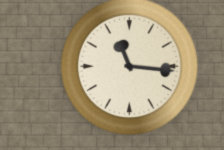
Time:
h=11 m=16
